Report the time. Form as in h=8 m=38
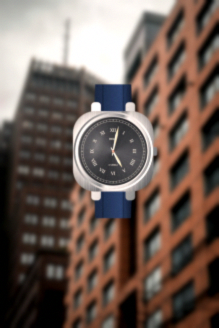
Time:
h=5 m=2
